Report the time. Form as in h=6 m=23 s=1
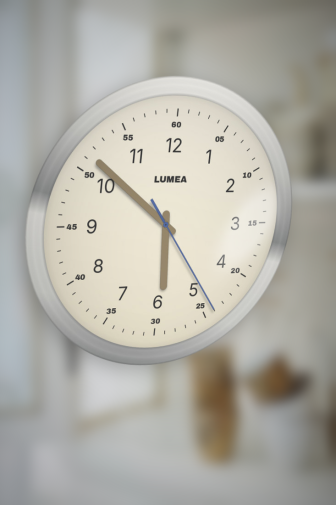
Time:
h=5 m=51 s=24
